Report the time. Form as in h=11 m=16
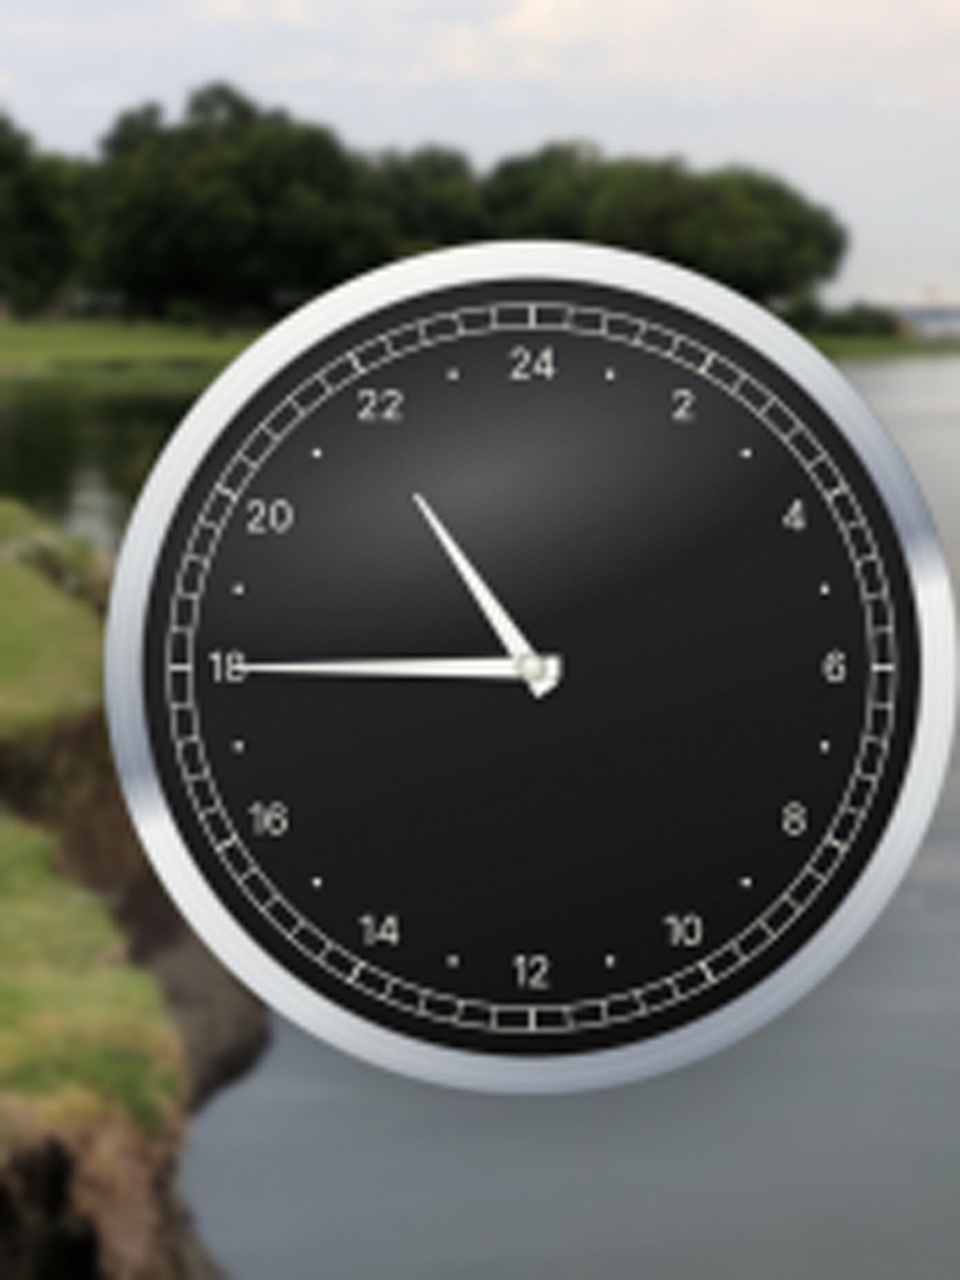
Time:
h=21 m=45
